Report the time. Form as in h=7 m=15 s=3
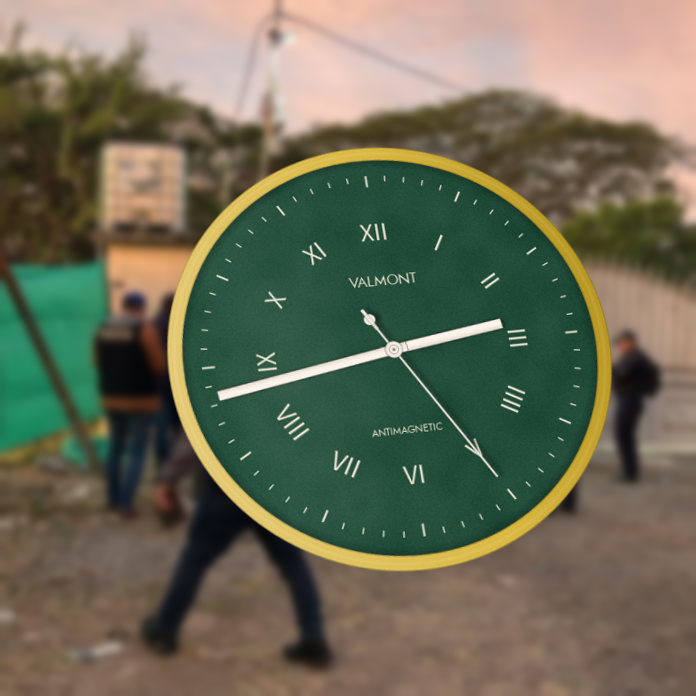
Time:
h=2 m=43 s=25
